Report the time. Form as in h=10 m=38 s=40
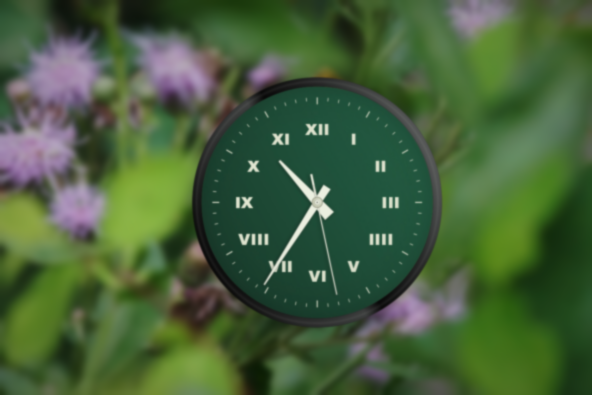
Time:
h=10 m=35 s=28
